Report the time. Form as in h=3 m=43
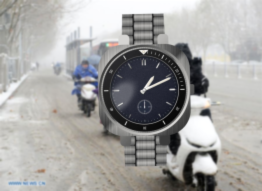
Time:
h=1 m=11
